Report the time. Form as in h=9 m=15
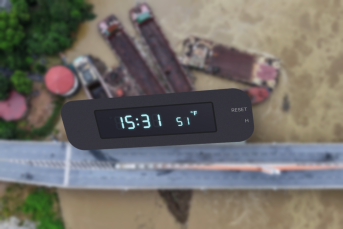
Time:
h=15 m=31
